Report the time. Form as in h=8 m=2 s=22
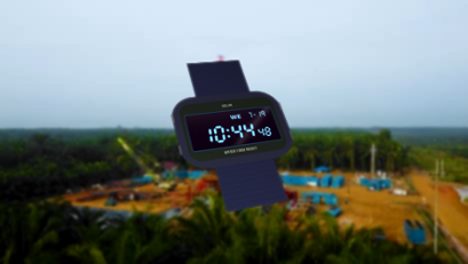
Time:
h=10 m=44 s=48
